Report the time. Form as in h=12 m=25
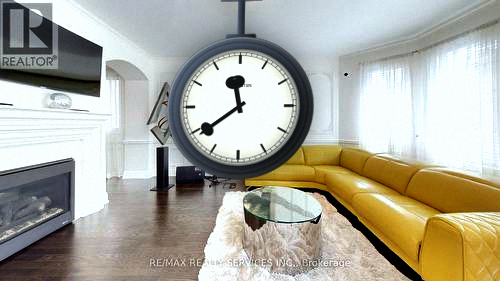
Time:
h=11 m=39
